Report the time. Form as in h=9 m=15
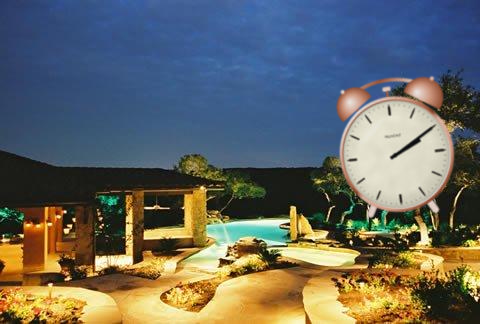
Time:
h=2 m=10
